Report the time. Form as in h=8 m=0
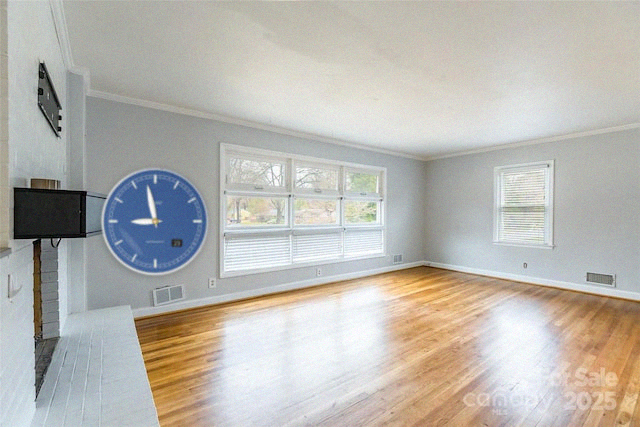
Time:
h=8 m=58
